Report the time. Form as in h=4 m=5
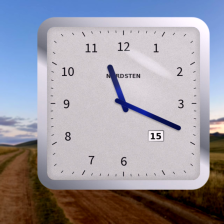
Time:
h=11 m=19
